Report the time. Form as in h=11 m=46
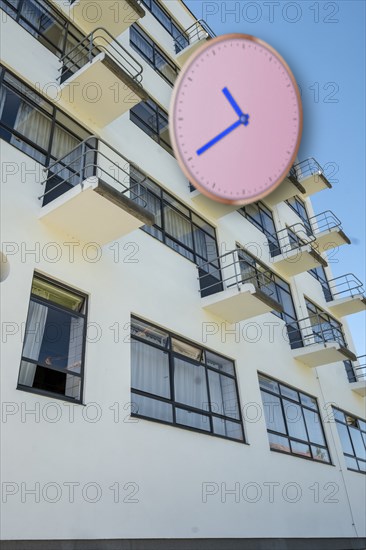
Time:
h=10 m=40
